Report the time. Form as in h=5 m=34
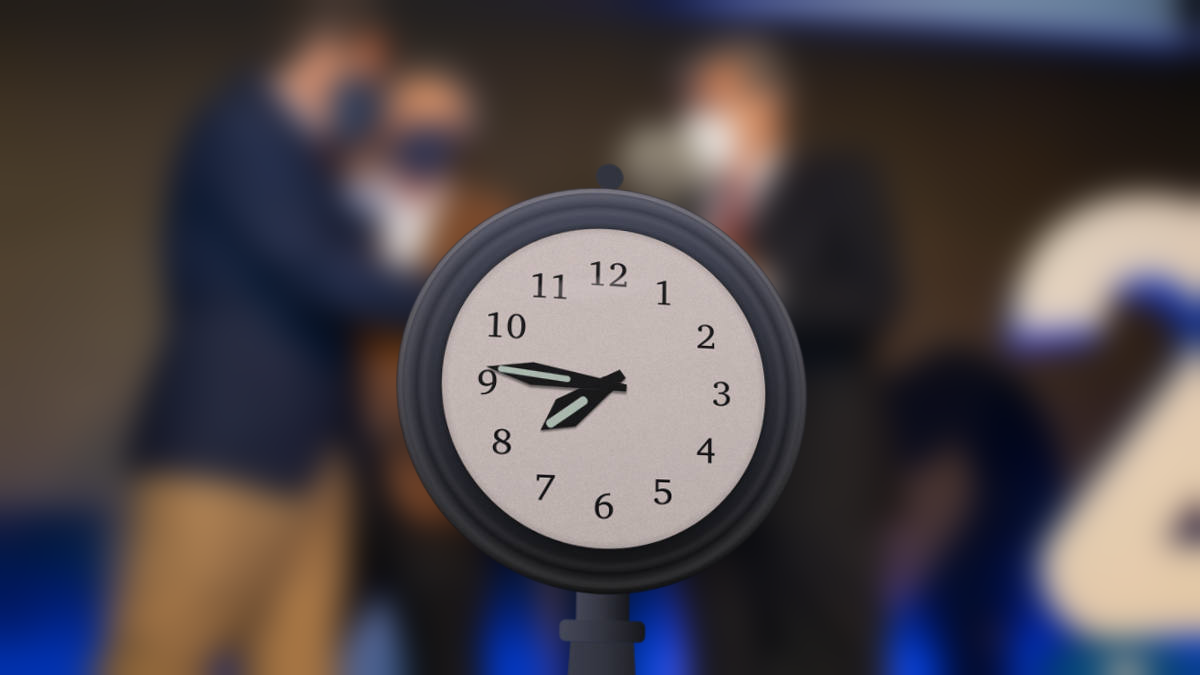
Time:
h=7 m=46
